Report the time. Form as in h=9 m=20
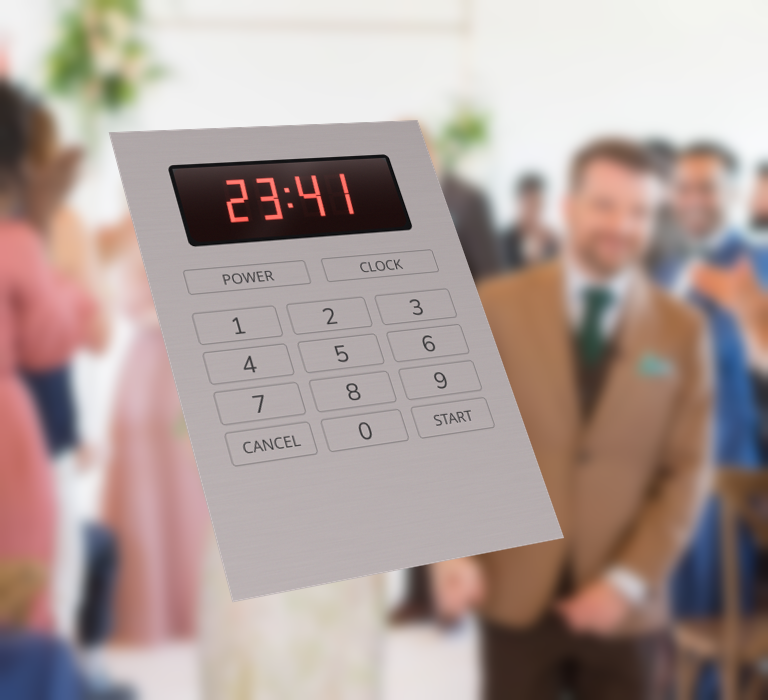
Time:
h=23 m=41
